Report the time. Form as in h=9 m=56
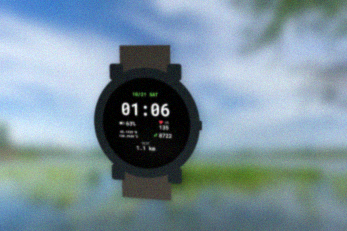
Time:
h=1 m=6
